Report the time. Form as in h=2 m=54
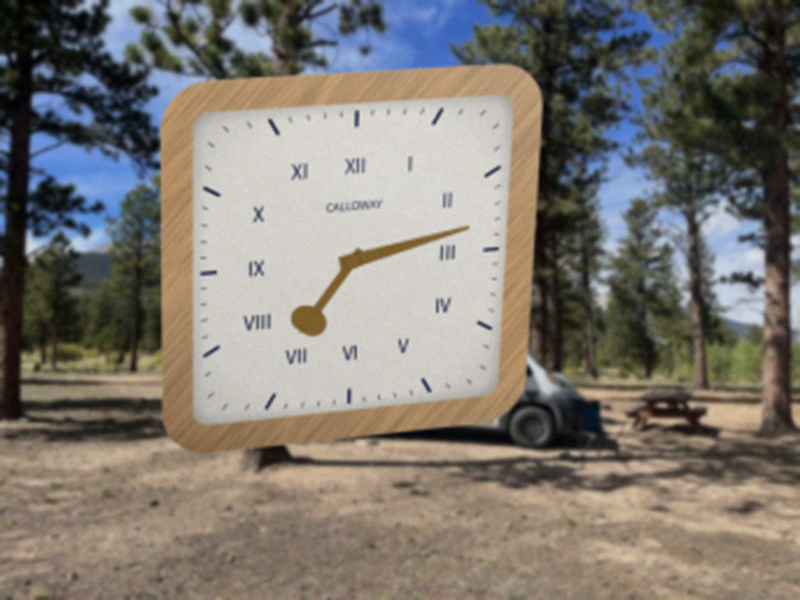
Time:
h=7 m=13
